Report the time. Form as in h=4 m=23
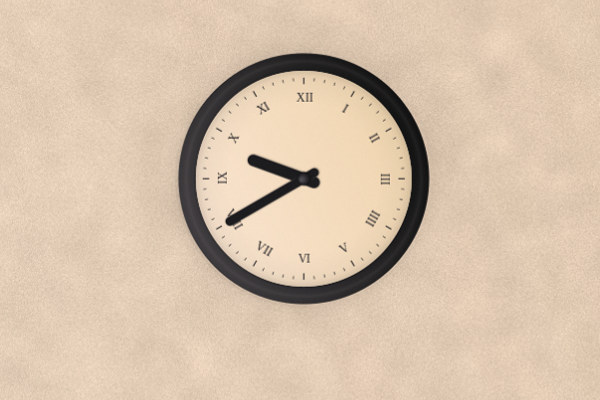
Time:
h=9 m=40
